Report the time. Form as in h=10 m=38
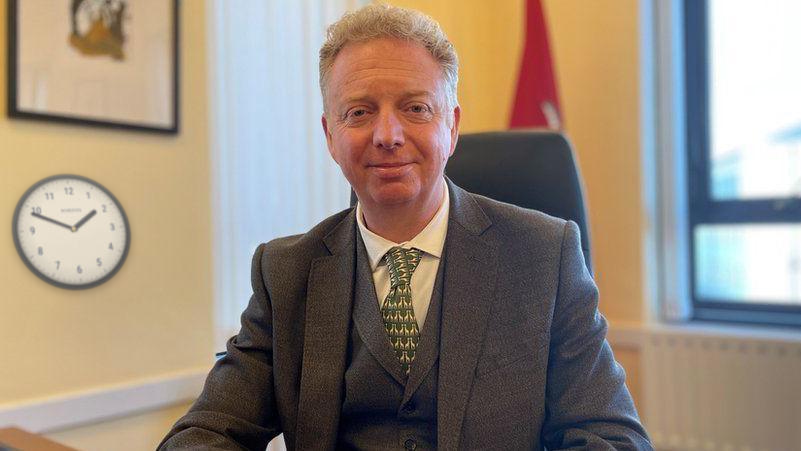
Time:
h=1 m=49
